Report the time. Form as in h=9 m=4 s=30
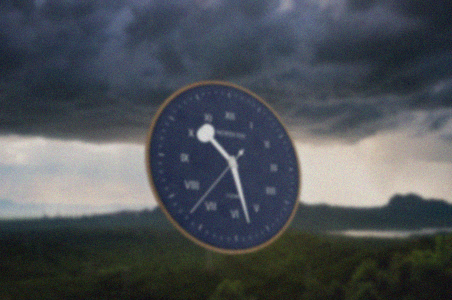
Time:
h=10 m=27 s=37
